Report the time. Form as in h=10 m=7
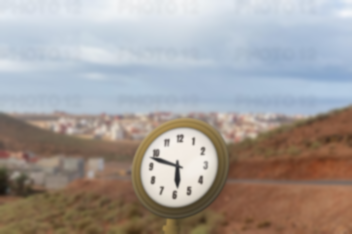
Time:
h=5 m=48
